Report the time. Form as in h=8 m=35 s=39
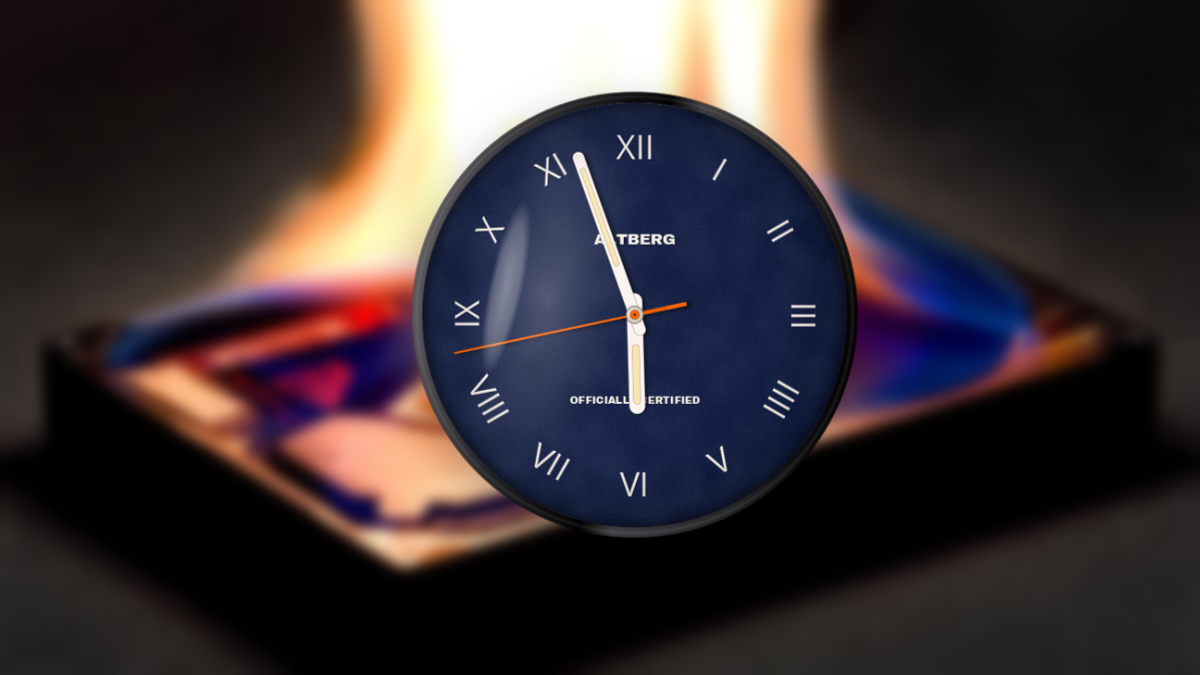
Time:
h=5 m=56 s=43
